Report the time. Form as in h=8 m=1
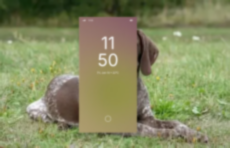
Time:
h=11 m=50
